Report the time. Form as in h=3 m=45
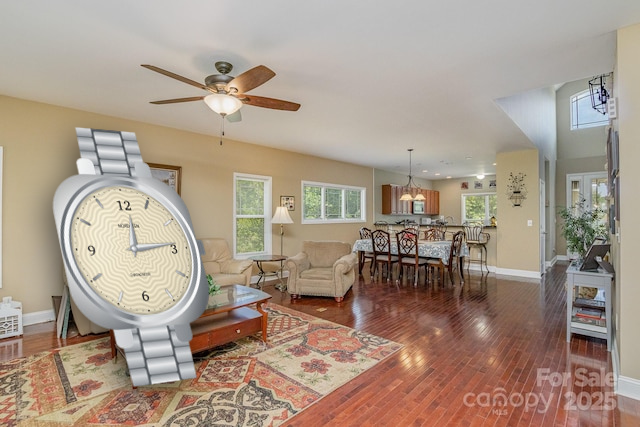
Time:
h=12 m=14
